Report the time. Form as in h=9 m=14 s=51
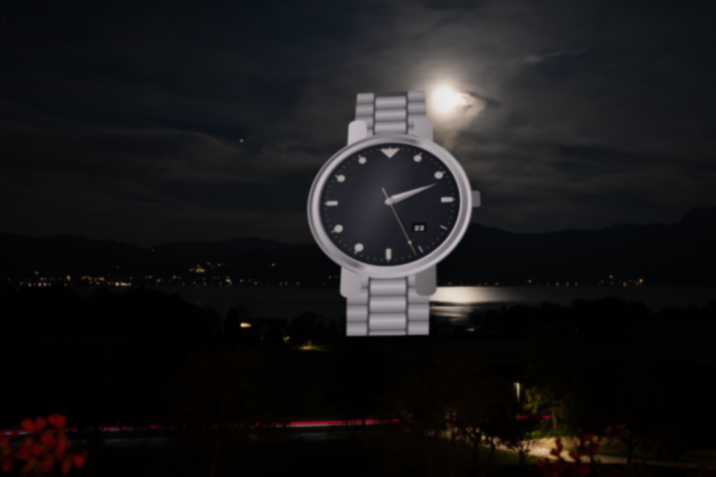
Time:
h=2 m=11 s=26
